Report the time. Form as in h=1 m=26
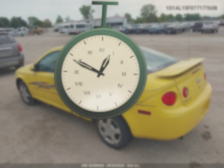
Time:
h=12 m=49
